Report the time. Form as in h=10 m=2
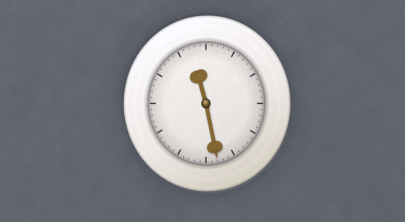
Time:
h=11 m=28
